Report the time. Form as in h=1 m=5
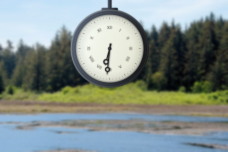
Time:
h=6 m=31
